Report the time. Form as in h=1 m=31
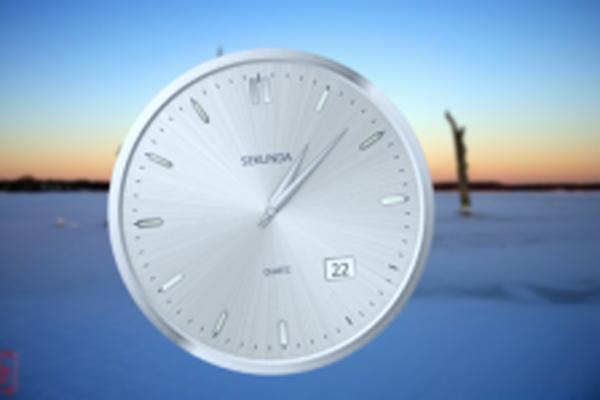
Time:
h=1 m=8
